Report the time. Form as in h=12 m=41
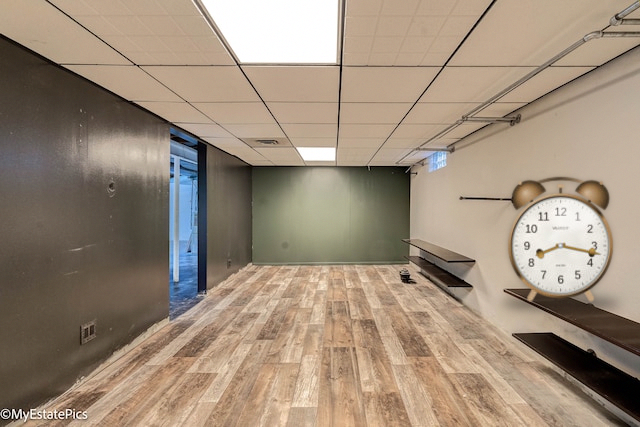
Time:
h=8 m=17
